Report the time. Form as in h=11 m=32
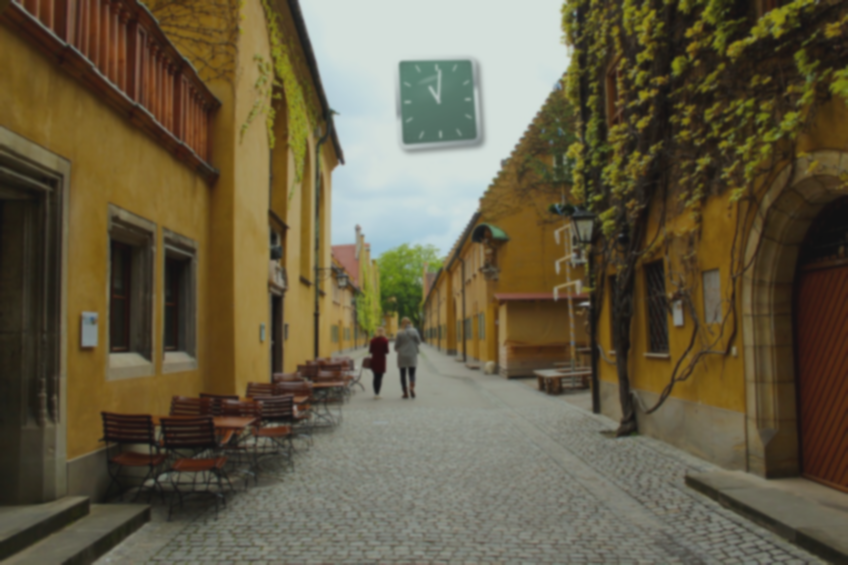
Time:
h=11 m=1
